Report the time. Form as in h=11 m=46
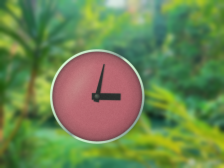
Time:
h=3 m=2
